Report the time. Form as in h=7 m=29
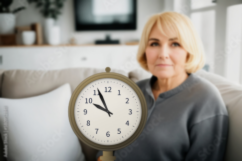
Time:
h=9 m=56
